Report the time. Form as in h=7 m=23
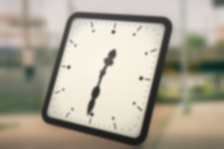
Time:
h=12 m=31
